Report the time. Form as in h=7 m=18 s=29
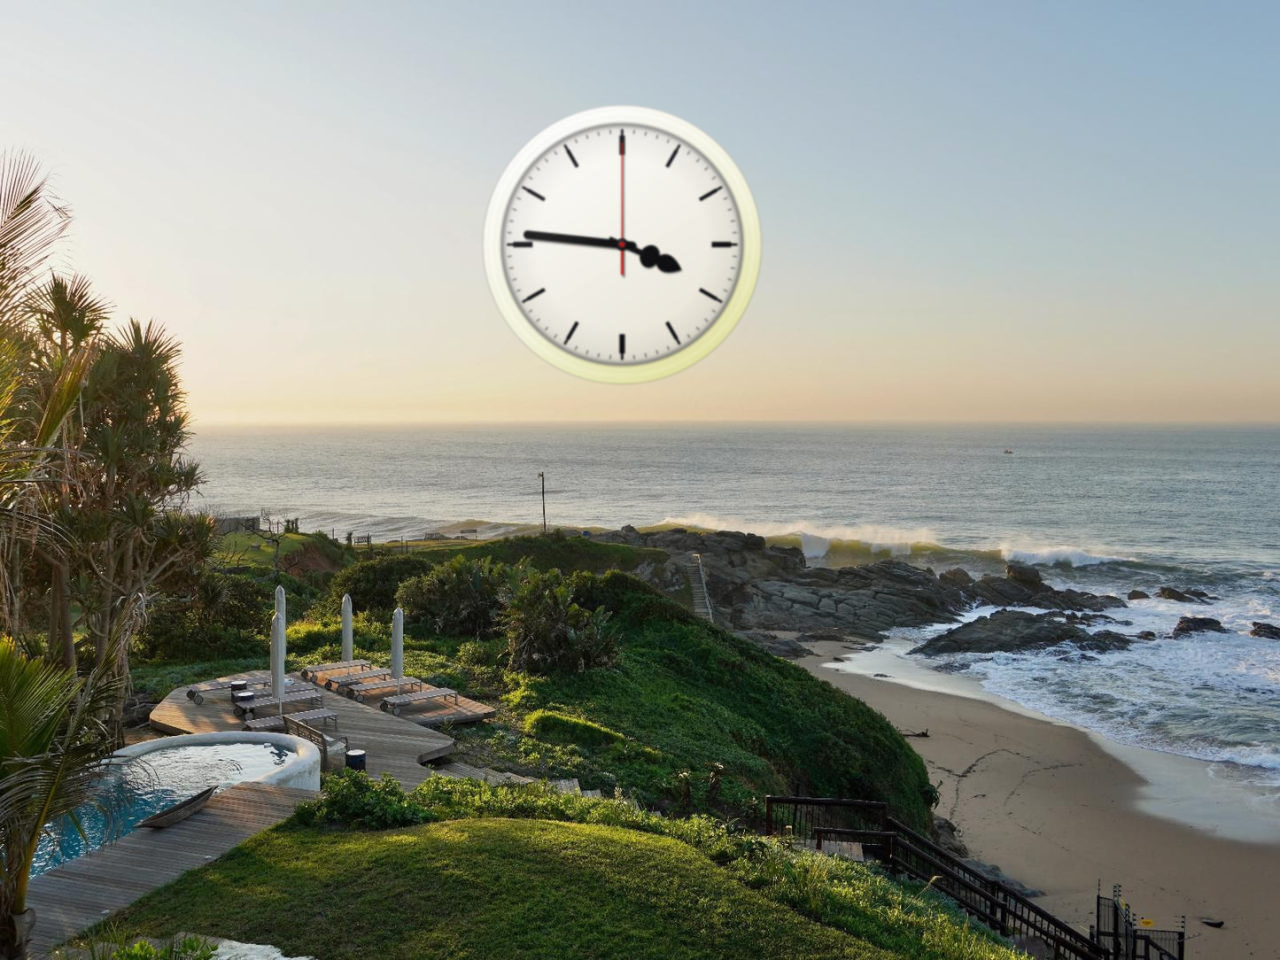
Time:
h=3 m=46 s=0
